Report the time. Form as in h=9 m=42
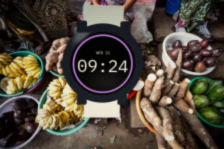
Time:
h=9 m=24
